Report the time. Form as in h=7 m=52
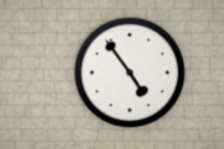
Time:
h=4 m=54
